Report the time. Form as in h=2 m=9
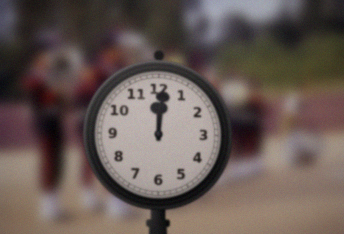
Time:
h=12 m=1
